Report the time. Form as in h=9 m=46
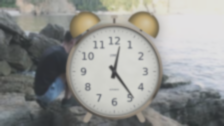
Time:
h=12 m=24
